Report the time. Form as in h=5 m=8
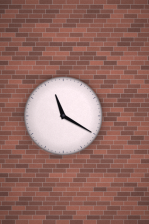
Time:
h=11 m=20
